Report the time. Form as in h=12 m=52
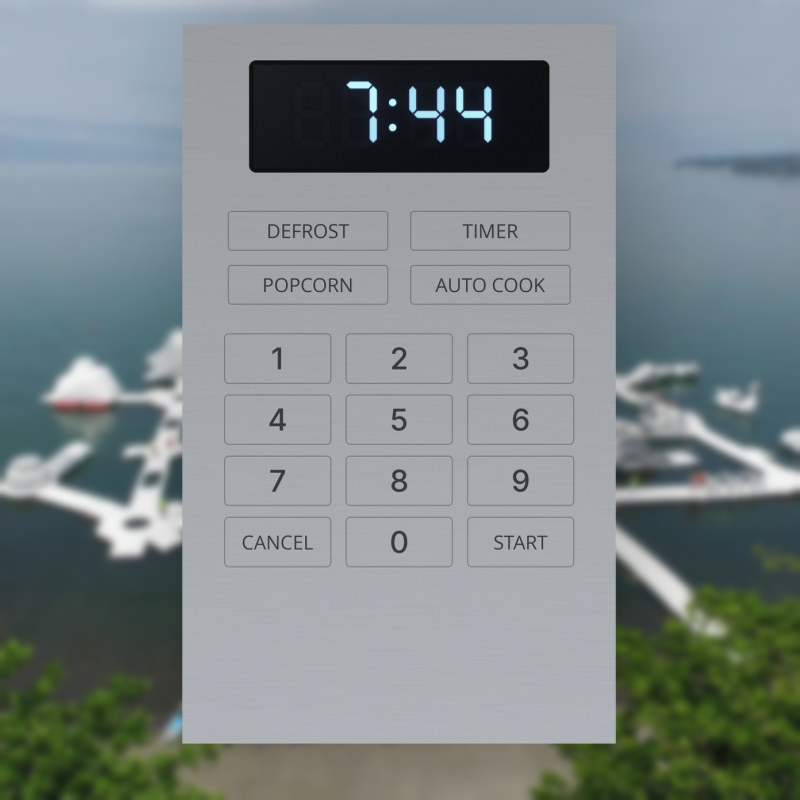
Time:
h=7 m=44
